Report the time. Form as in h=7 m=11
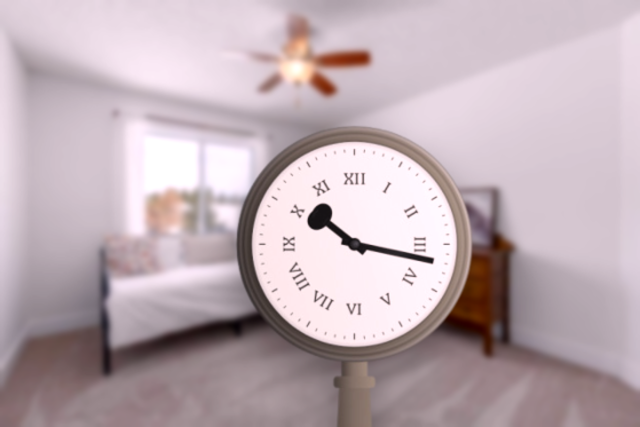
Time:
h=10 m=17
